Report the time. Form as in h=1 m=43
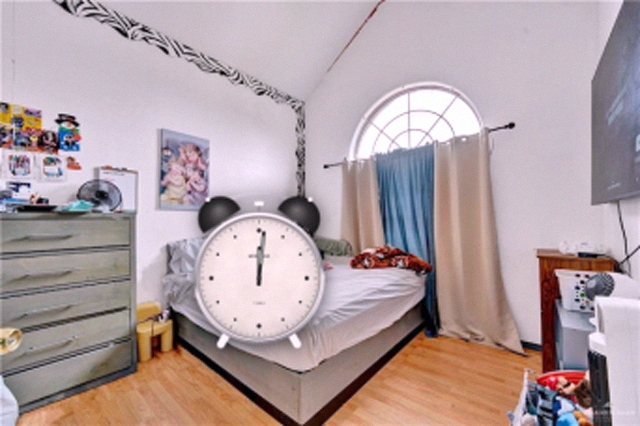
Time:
h=12 m=1
